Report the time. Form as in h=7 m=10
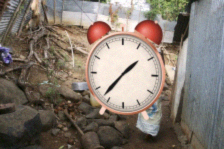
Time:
h=1 m=37
